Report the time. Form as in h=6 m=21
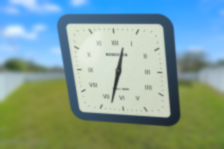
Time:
h=12 m=33
